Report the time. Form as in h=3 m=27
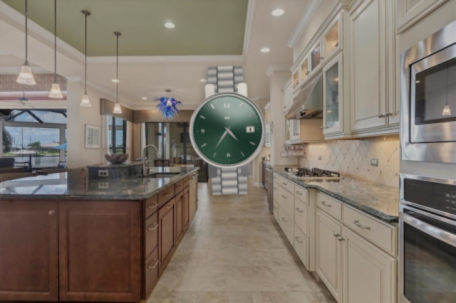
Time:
h=4 m=36
